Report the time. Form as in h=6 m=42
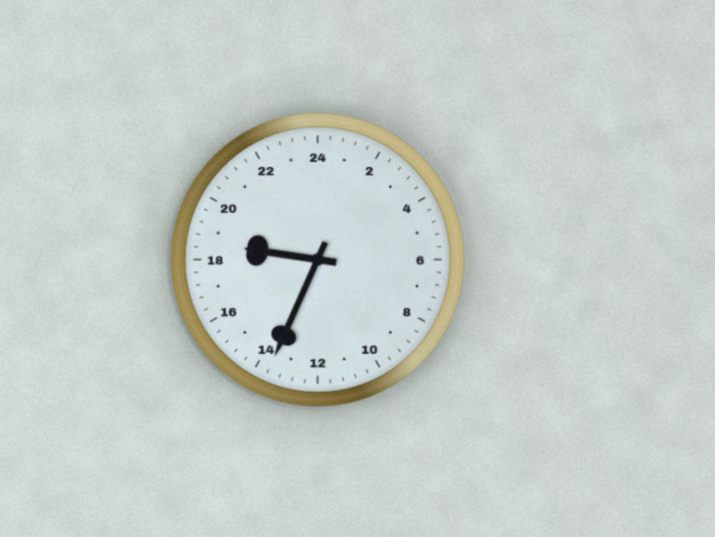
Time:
h=18 m=34
